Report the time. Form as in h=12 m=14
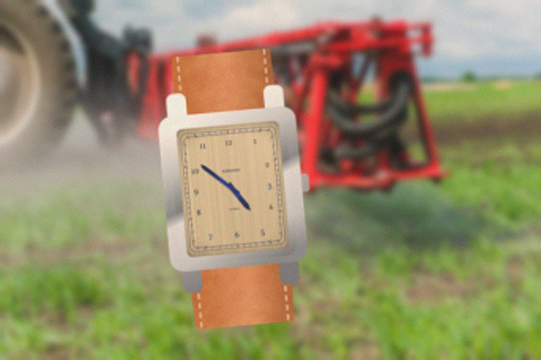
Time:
h=4 m=52
